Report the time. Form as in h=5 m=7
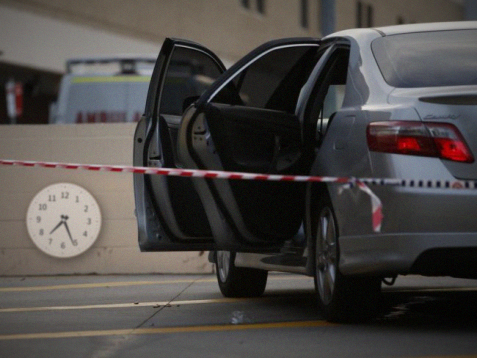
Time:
h=7 m=26
